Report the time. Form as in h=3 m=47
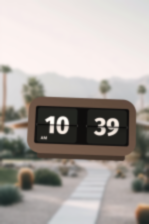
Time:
h=10 m=39
